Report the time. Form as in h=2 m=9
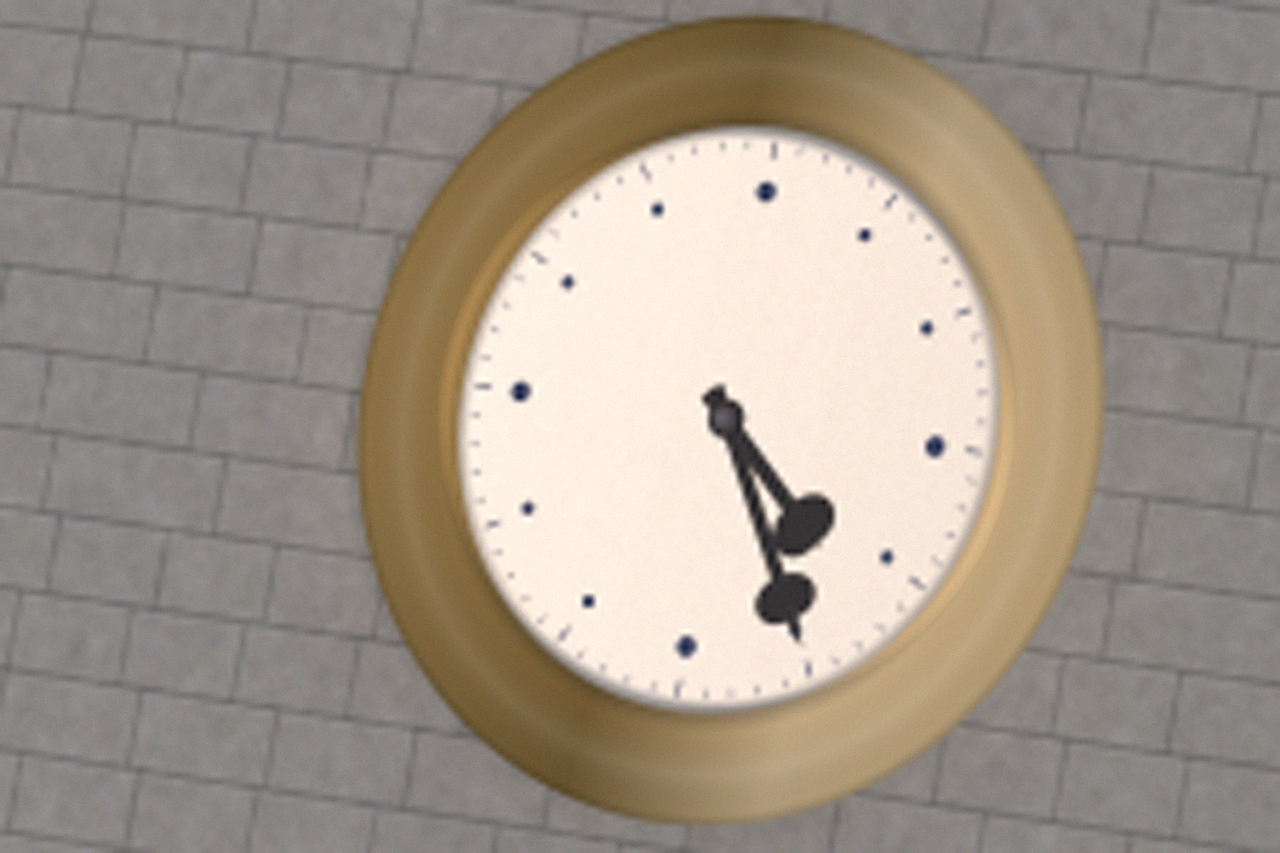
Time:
h=4 m=25
